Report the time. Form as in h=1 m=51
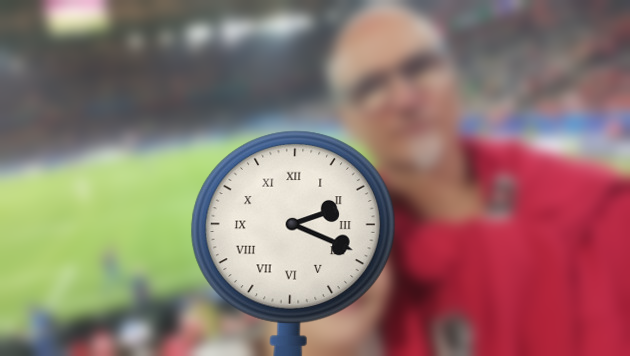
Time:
h=2 m=19
